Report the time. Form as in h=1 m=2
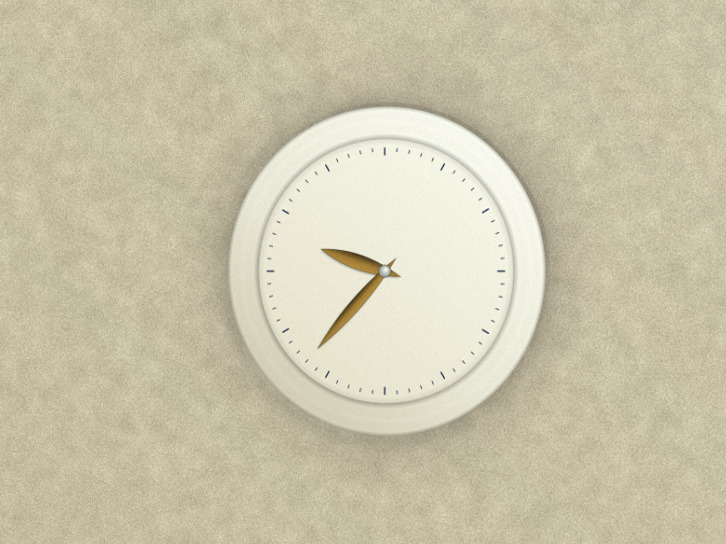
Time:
h=9 m=37
